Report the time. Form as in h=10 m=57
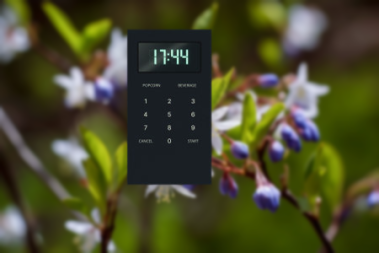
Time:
h=17 m=44
